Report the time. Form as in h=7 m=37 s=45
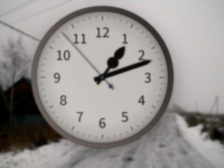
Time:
h=1 m=11 s=53
